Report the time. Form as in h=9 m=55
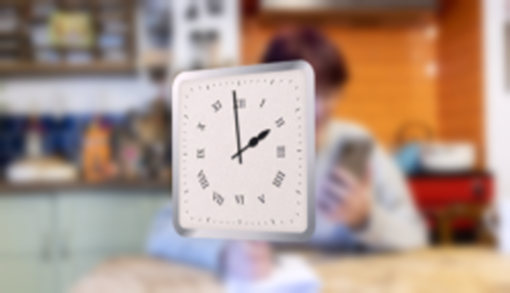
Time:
h=1 m=59
